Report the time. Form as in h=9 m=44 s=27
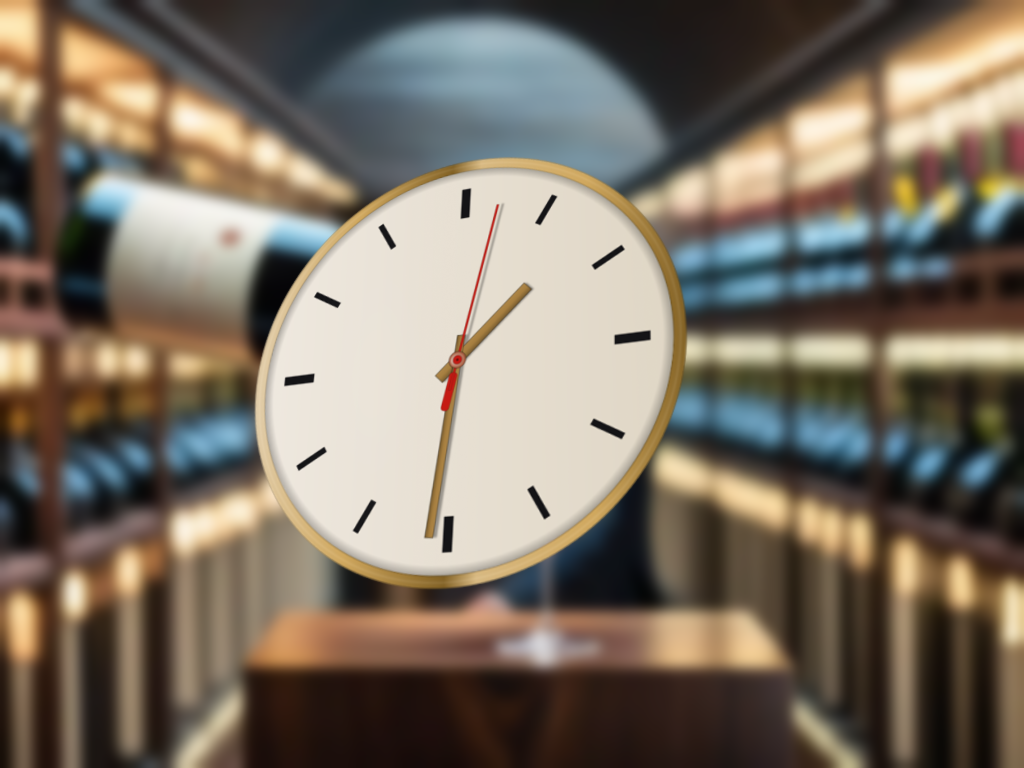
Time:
h=1 m=31 s=2
